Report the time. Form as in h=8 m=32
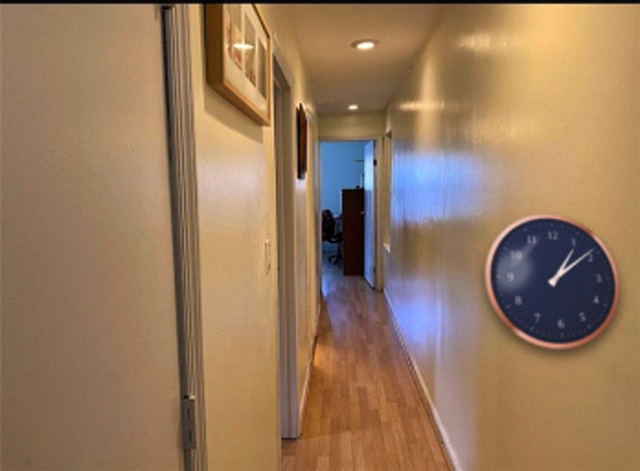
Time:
h=1 m=9
